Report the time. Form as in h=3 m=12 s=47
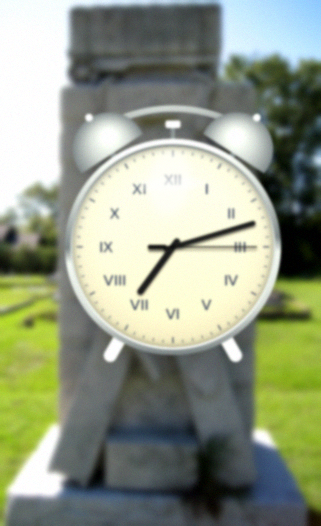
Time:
h=7 m=12 s=15
